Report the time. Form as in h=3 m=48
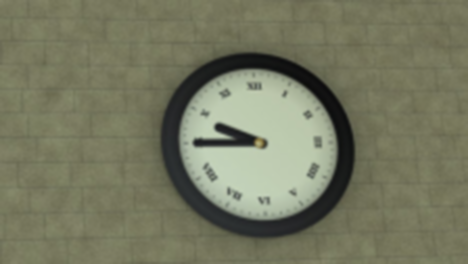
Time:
h=9 m=45
